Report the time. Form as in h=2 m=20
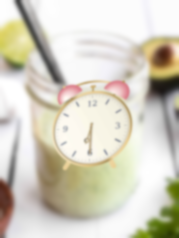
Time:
h=6 m=30
